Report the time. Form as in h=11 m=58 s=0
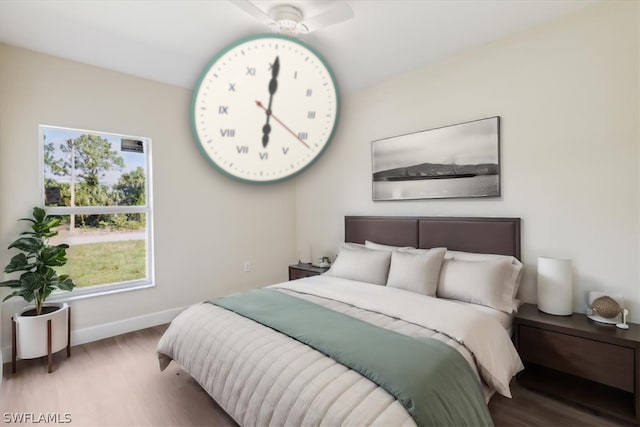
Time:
h=6 m=0 s=21
